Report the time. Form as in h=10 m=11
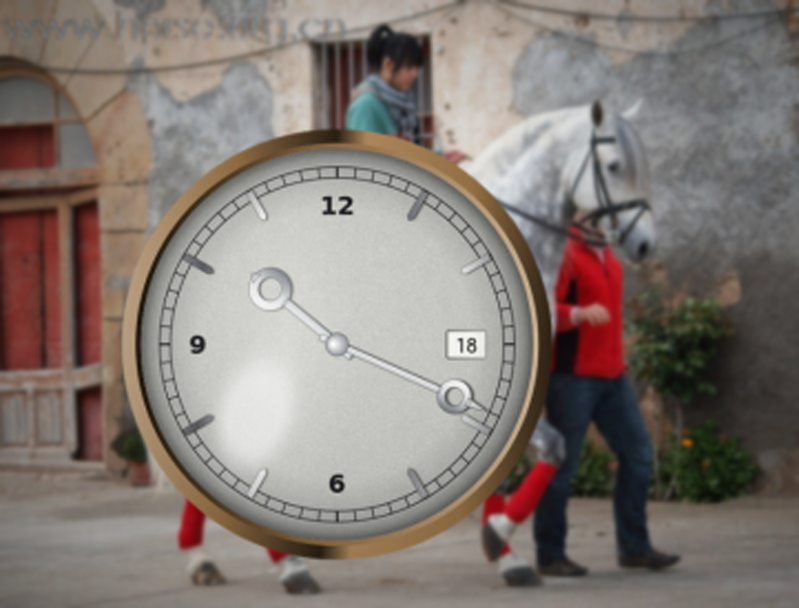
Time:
h=10 m=19
